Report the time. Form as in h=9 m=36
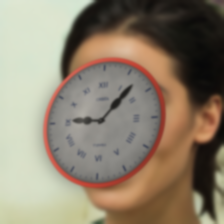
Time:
h=9 m=7
